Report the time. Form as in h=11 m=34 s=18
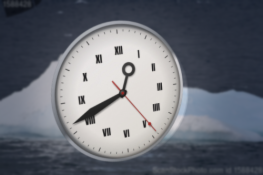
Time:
h=12 m=41 s=24
